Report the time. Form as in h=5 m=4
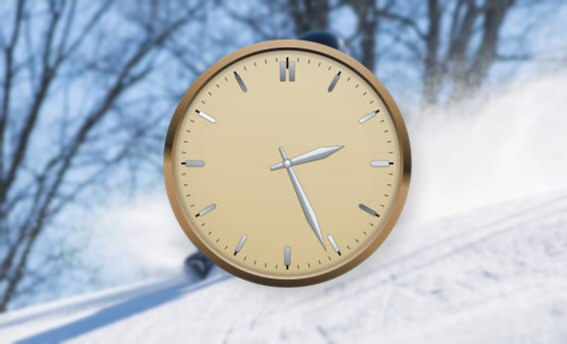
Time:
h=2 m=26
